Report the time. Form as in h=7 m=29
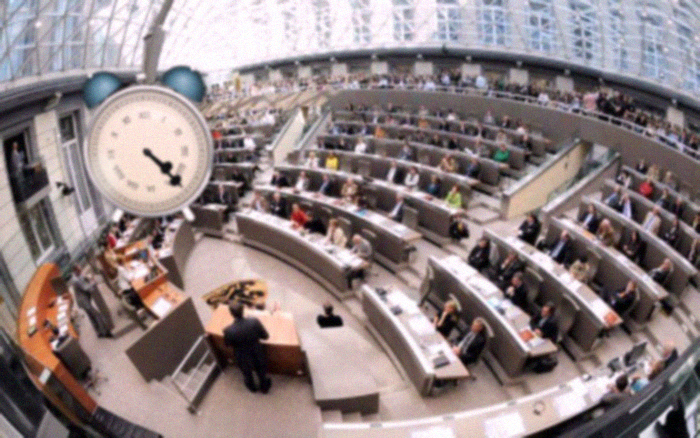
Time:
h=4 m=23
